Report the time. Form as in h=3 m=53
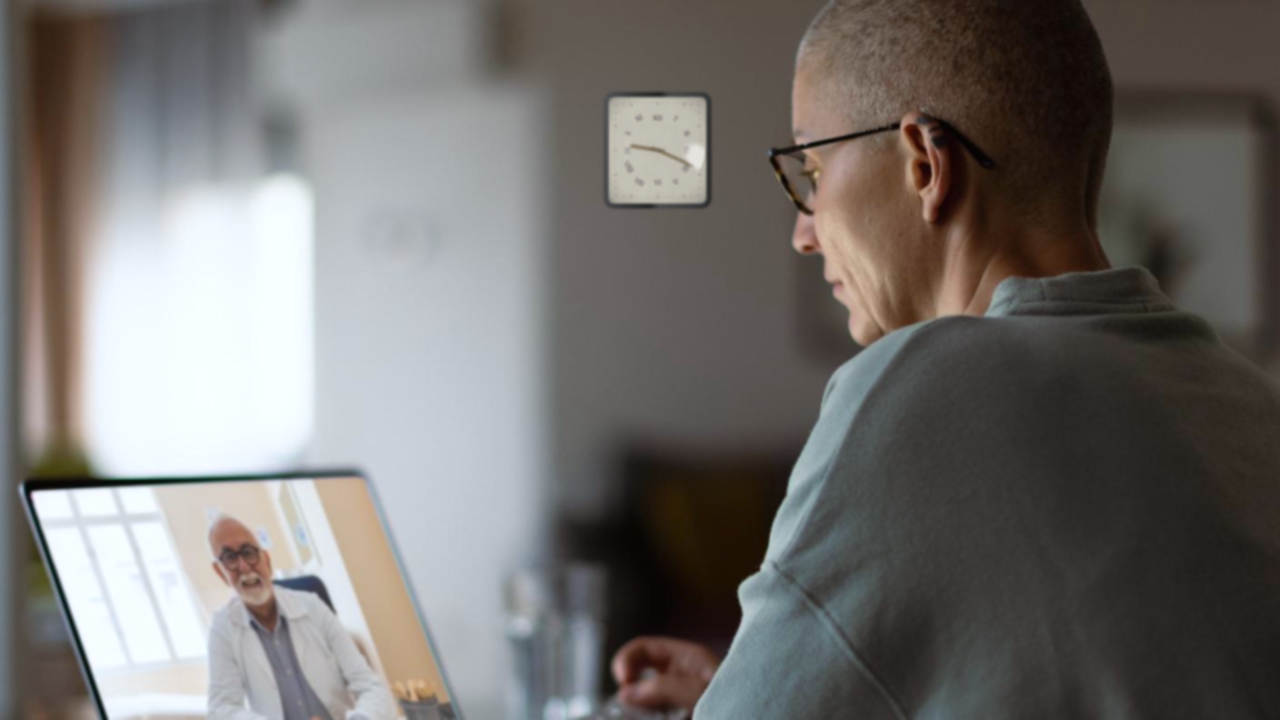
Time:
h=9 m=19
